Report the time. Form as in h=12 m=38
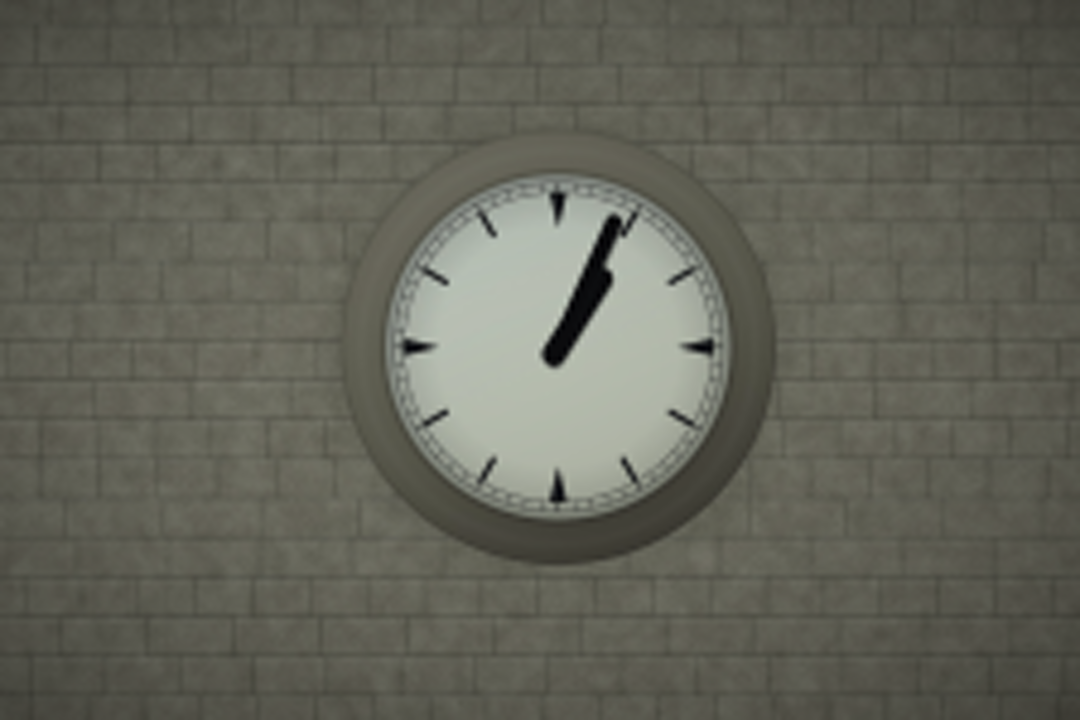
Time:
h=1 m=4
